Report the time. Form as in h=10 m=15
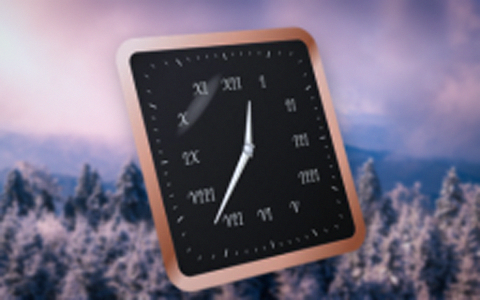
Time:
h=12 m=37
